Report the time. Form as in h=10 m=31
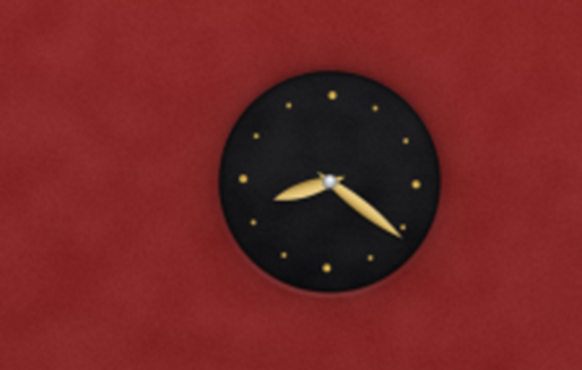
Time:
h=8 m=21
